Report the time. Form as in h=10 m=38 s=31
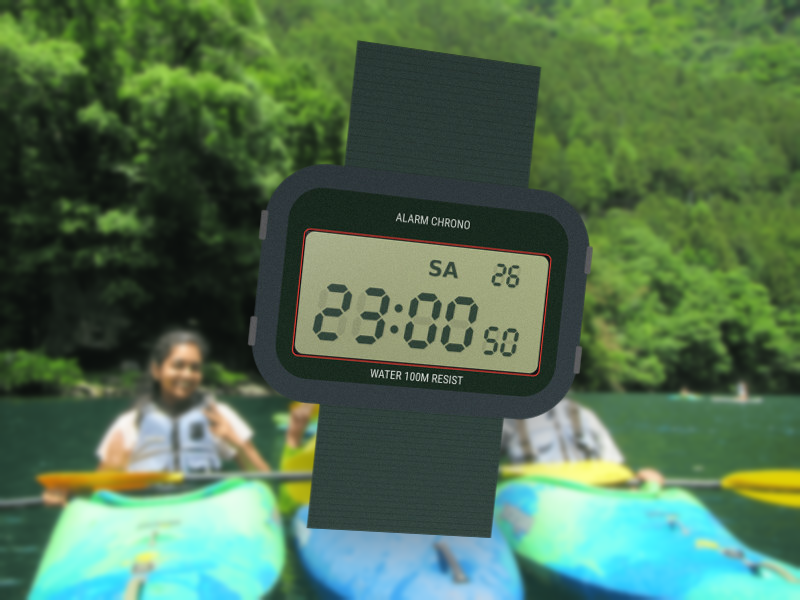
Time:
h=23 m=0 s=50
